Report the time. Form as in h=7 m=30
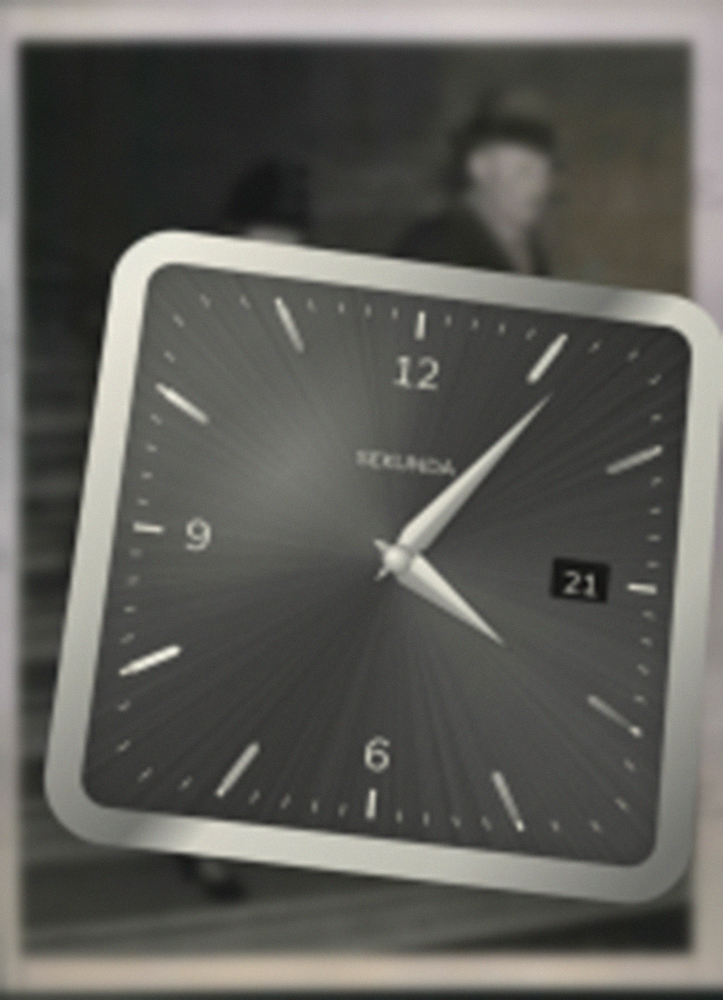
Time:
h=4 m=6
